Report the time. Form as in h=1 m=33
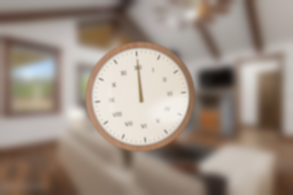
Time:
h=12 m=0
